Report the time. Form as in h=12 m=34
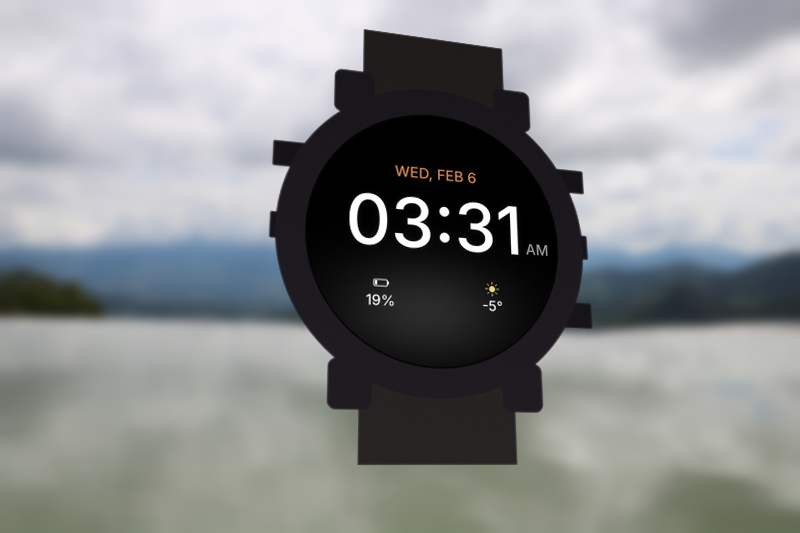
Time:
h=3 m=31
